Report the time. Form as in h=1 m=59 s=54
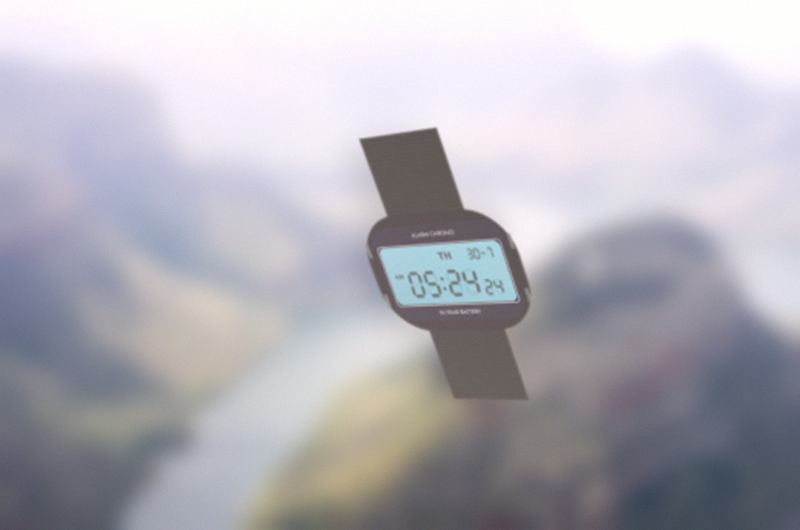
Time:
h=5 m=24 s=24
